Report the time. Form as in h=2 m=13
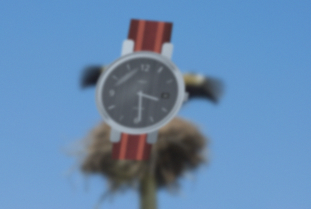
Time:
h=3 m=29
